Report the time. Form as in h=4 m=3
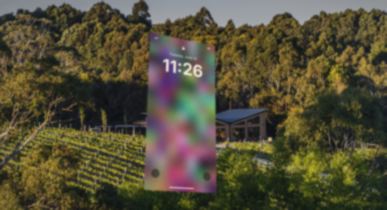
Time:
h=11 m=26
